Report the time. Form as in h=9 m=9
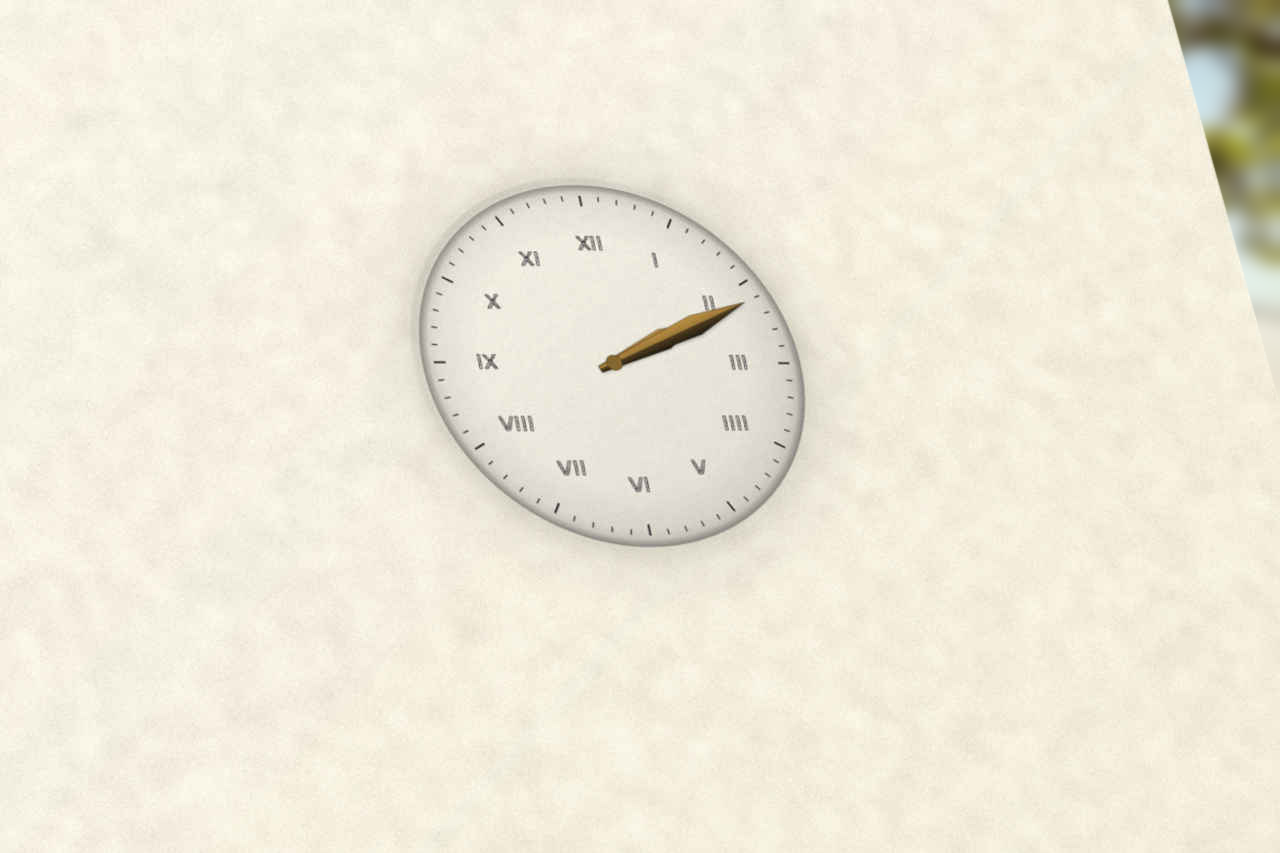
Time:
h=2 m=11
